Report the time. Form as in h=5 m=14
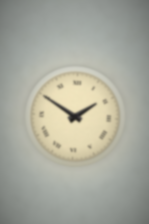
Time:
h=1 m=50
